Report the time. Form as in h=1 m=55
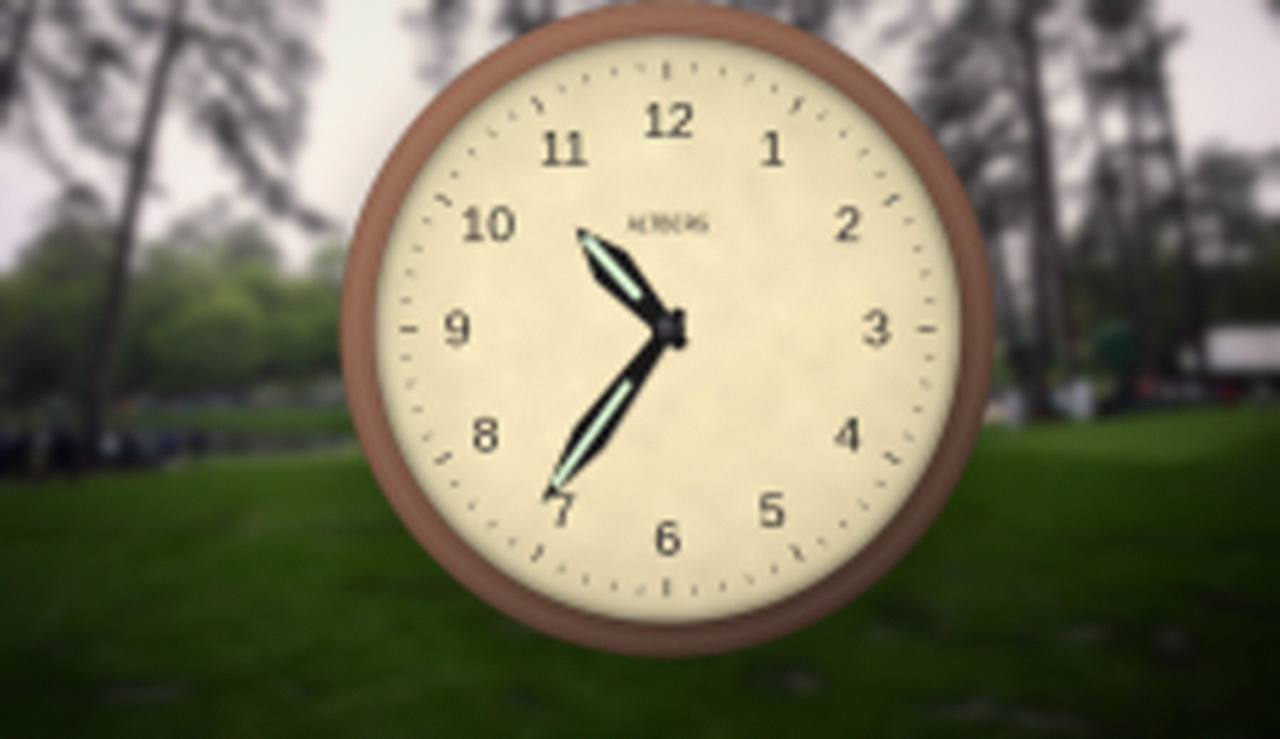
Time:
h=10 m=36
